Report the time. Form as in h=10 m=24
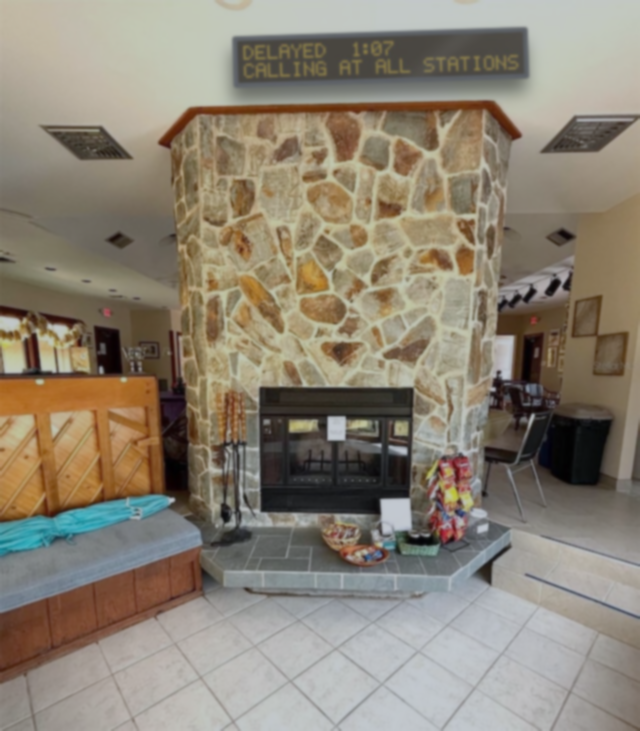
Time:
h=1 m=7
